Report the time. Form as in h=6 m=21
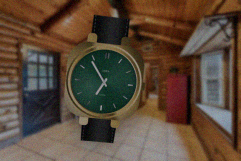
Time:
h=6 m=54
